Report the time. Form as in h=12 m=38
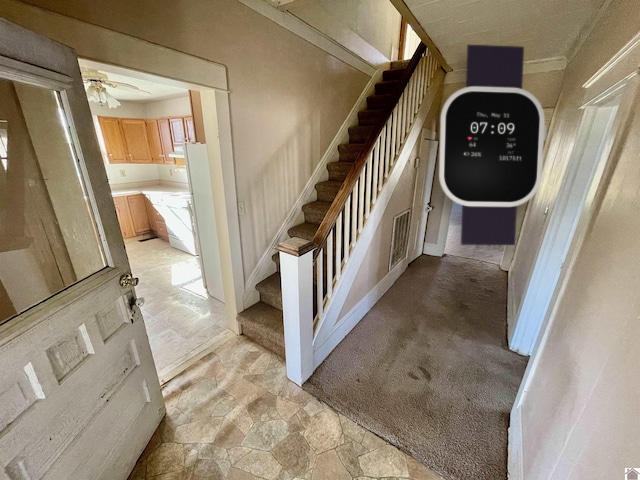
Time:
h=7 m=9
